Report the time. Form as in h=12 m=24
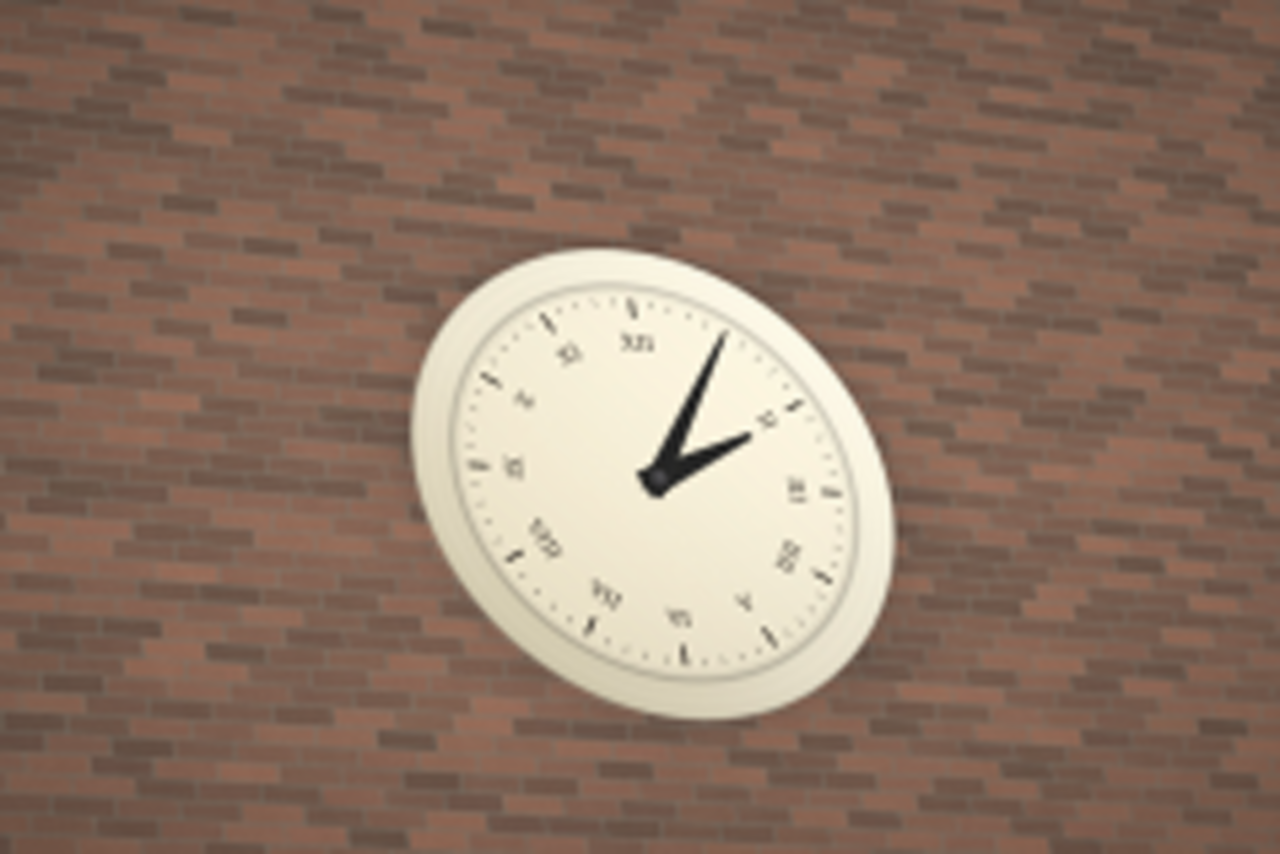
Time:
h=2 m=5
